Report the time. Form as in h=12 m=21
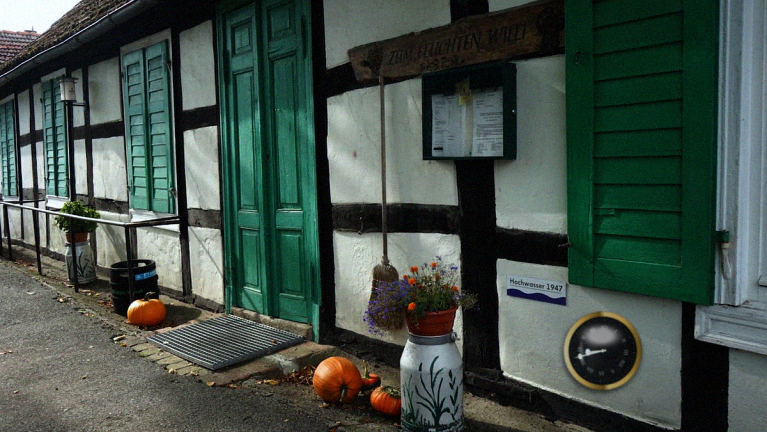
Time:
h=8 m=42
